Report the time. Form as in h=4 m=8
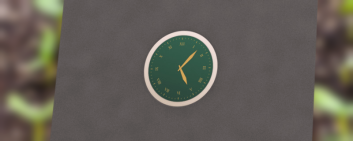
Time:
h=5 m=7
